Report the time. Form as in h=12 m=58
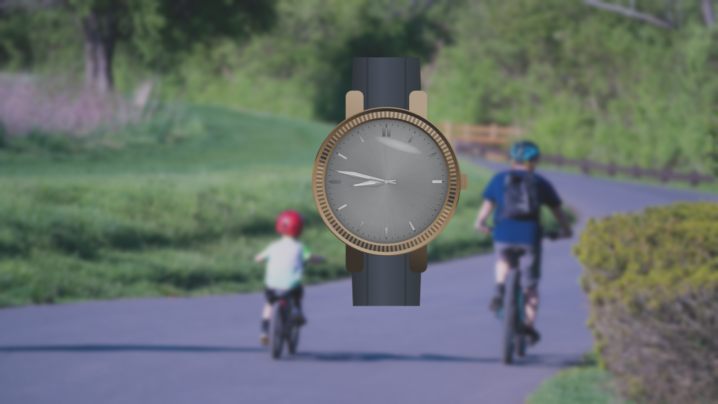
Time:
h=8 m=47
